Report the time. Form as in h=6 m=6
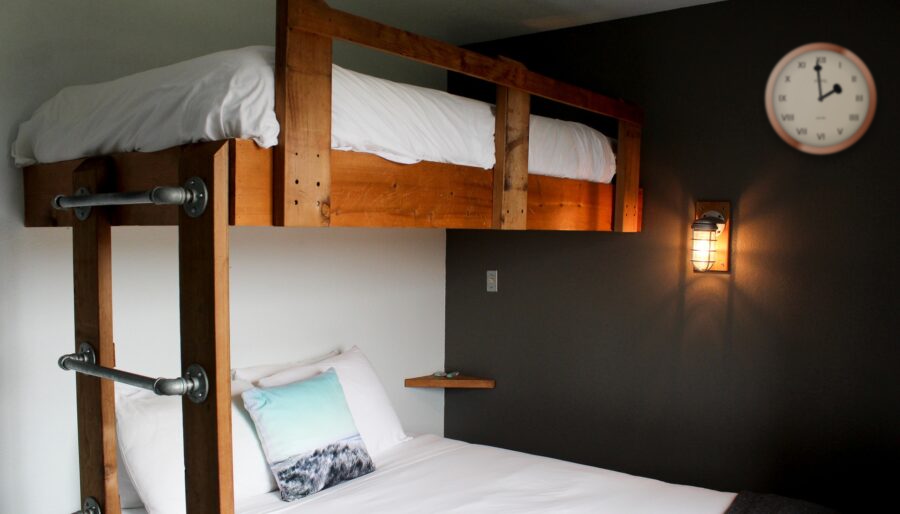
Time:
h=1 m=59
